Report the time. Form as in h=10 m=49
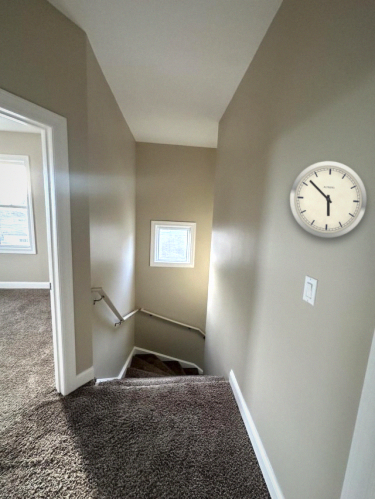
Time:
h=5 m=52
